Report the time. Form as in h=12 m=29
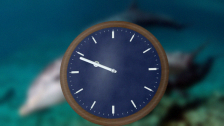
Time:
h=9 m=49
